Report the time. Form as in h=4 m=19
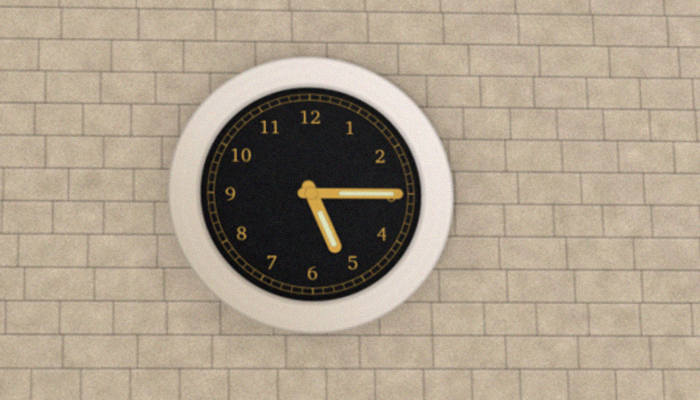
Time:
h=5 m=15
